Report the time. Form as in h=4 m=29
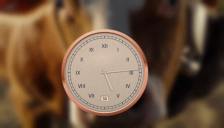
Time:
h=5 m=14
